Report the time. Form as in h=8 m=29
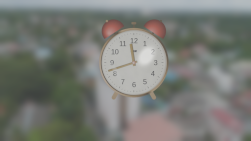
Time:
h=11 m=42
